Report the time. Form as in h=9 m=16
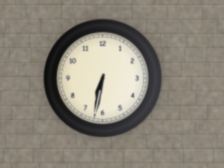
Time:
h=6 m=32
